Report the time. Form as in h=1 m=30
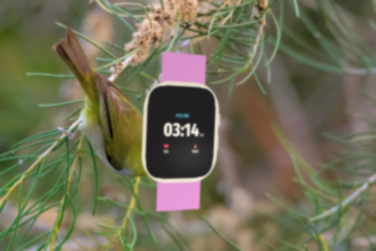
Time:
h=3 m=14
